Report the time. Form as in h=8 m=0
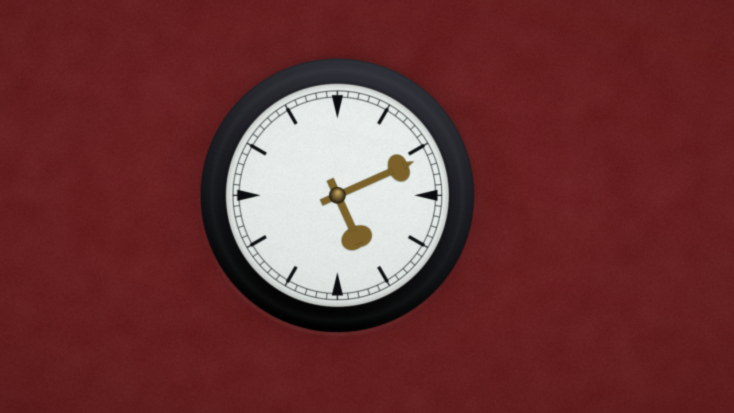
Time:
h=5 m=11
